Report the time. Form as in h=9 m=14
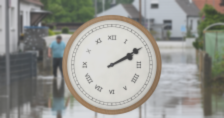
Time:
h=2 m=10
